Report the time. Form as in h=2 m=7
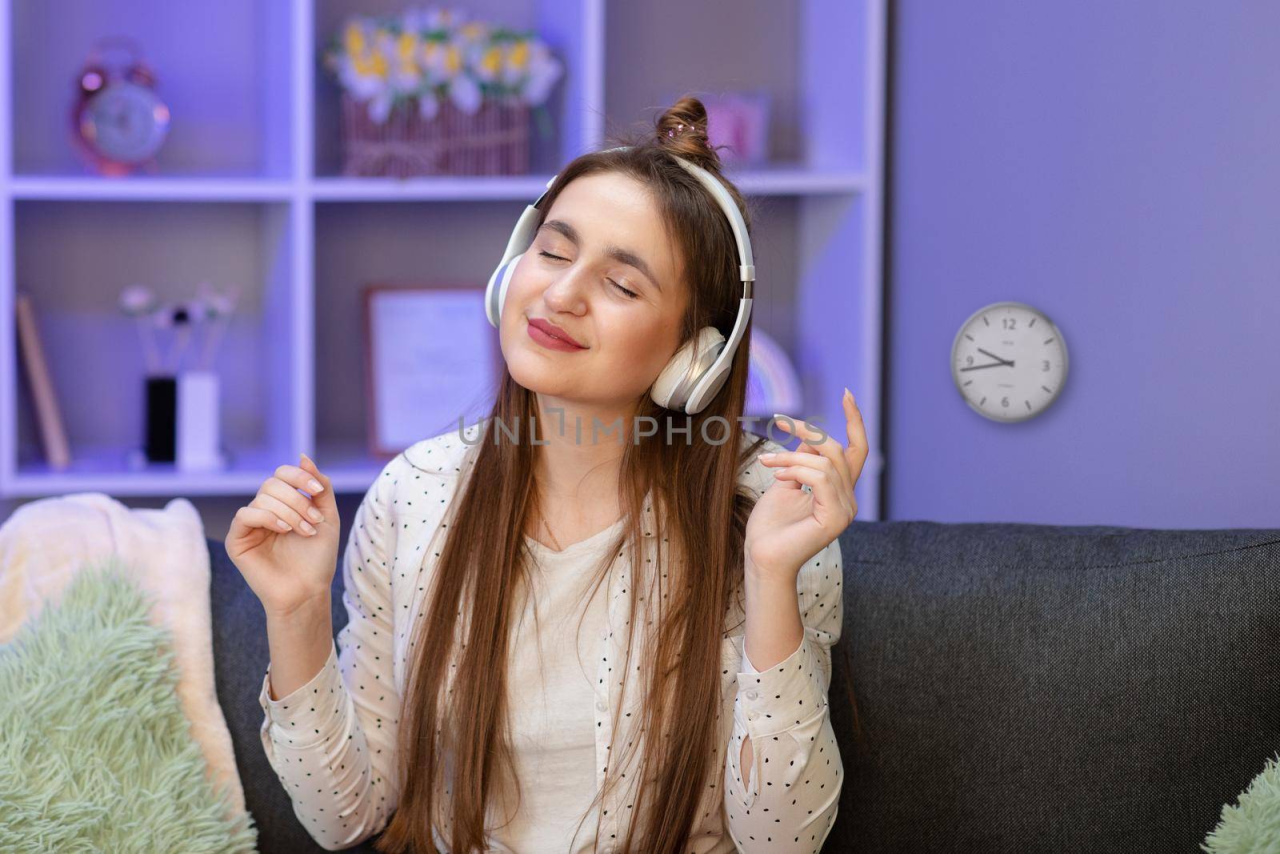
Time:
h=9 m=43
